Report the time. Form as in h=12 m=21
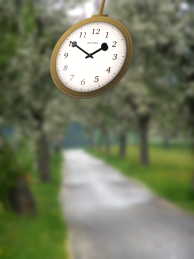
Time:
h=1 m=50
